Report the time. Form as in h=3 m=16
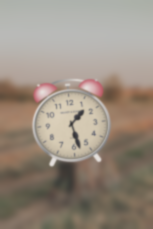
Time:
h=1 m=28
